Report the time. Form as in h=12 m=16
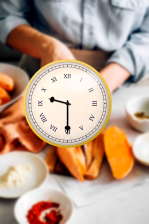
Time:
h=9 m=30
